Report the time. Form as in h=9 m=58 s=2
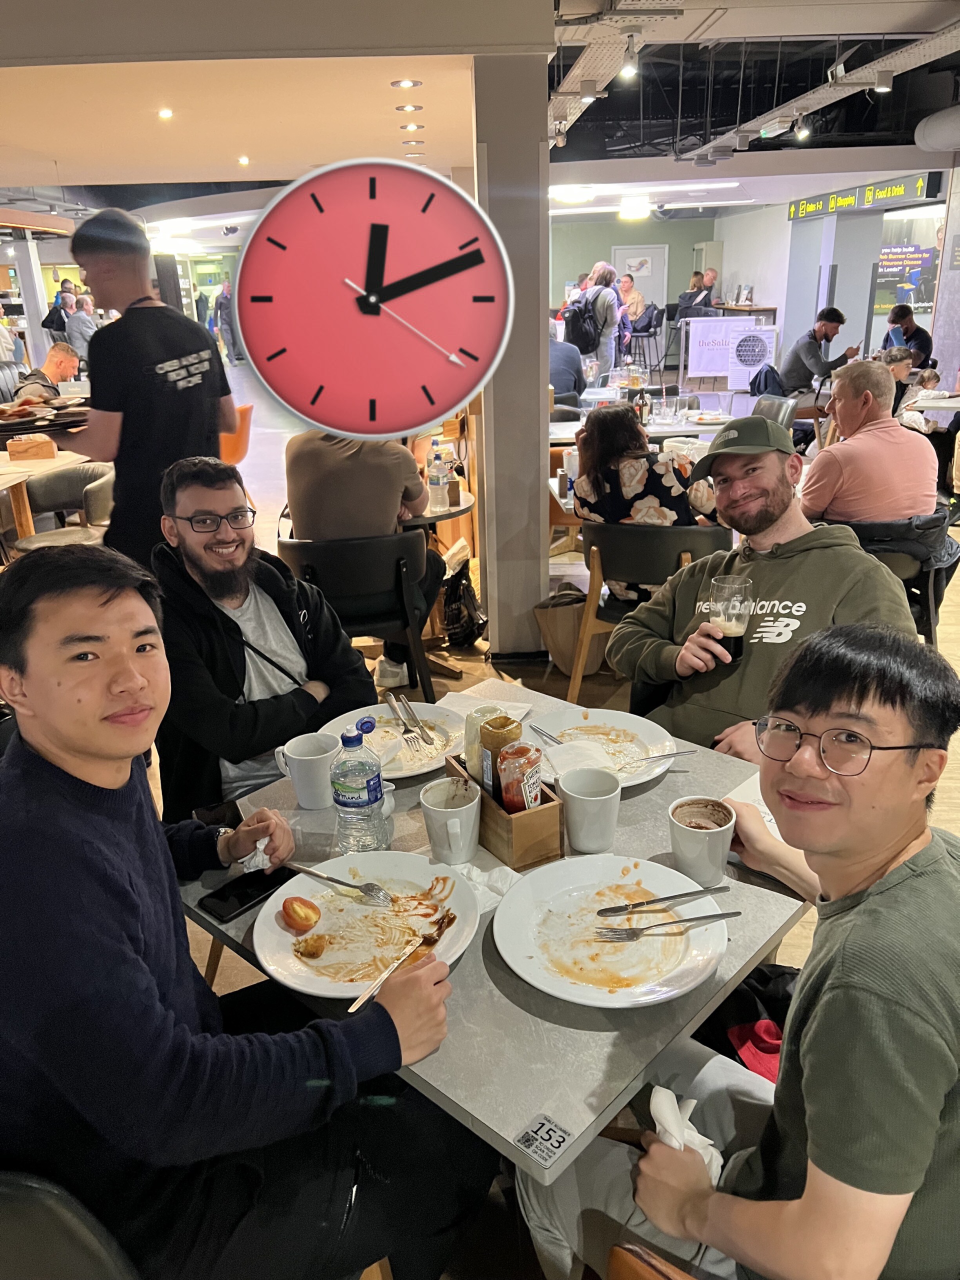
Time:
h=12 m=11 s=21
